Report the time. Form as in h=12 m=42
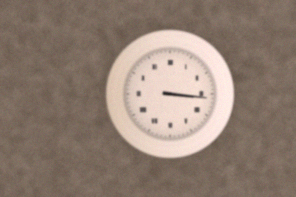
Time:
h=3 m=16
